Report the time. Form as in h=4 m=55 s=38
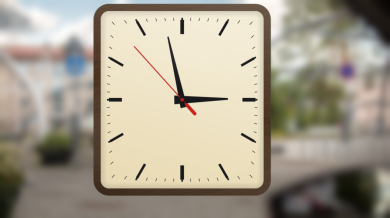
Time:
h=2 m=57 s=53
